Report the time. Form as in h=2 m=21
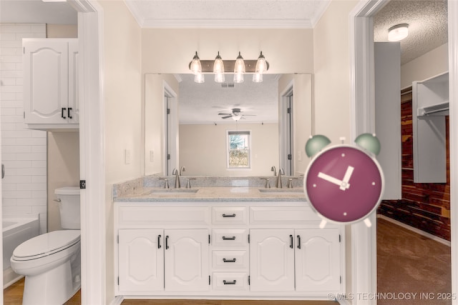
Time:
h=12 m=49
